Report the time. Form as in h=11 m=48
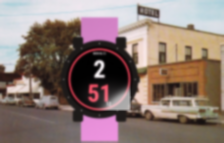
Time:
h=2 m=51
